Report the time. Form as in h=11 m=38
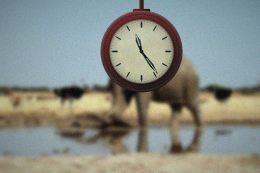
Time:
h=11 m=24
